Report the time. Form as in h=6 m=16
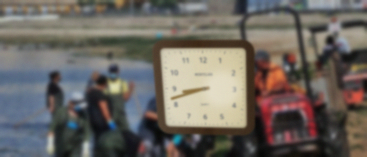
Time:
h=8 m=42
